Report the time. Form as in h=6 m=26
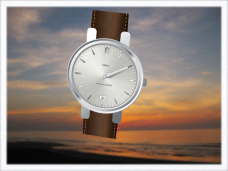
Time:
h=2 m=10
